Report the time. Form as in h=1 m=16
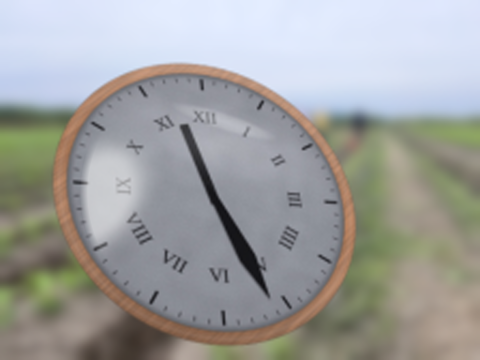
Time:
h=11 m=26
